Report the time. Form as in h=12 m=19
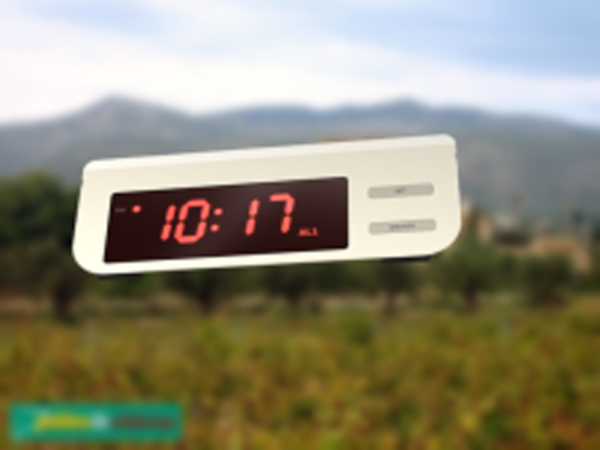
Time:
h=10 m=17
